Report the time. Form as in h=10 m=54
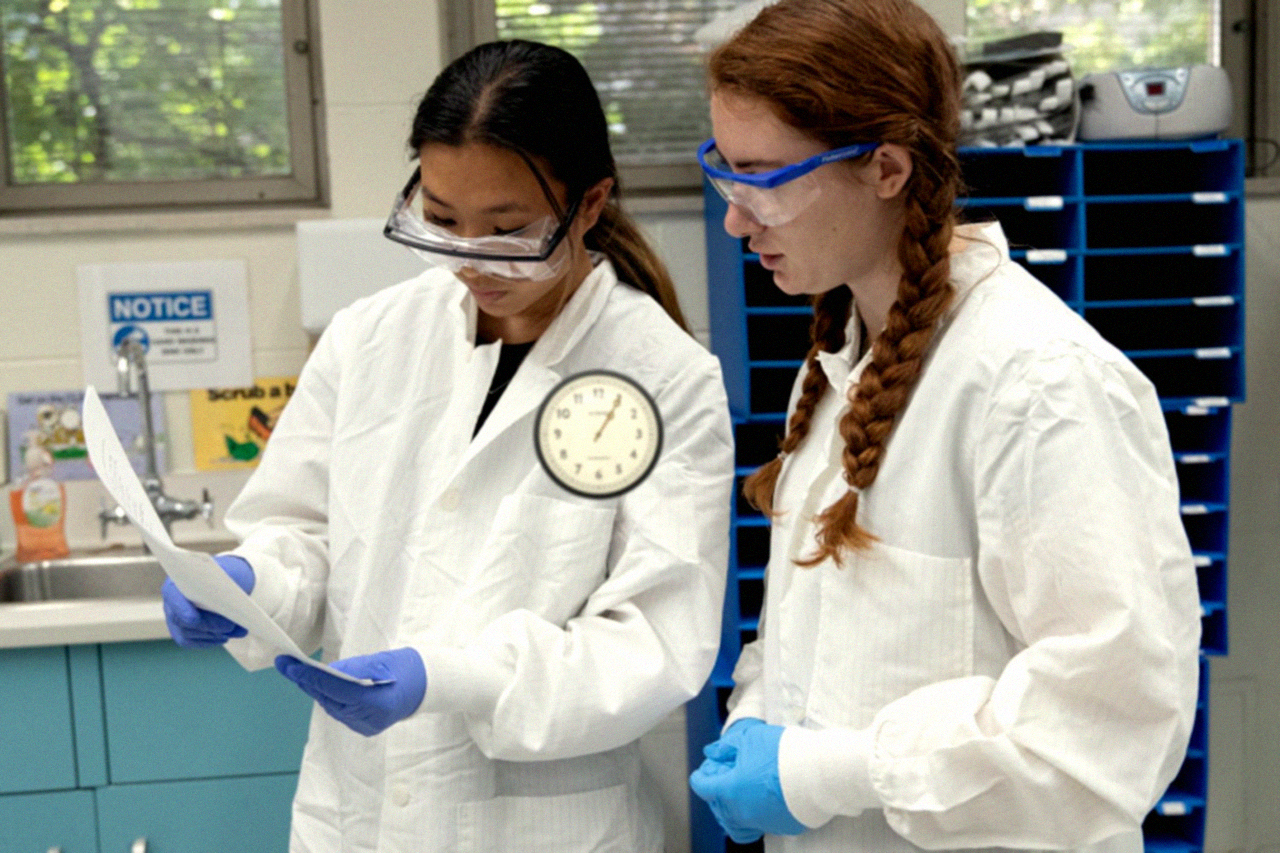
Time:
h=1 m=5
